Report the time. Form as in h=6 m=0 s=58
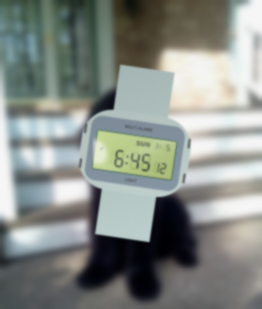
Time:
h=6 m=45 s=12
